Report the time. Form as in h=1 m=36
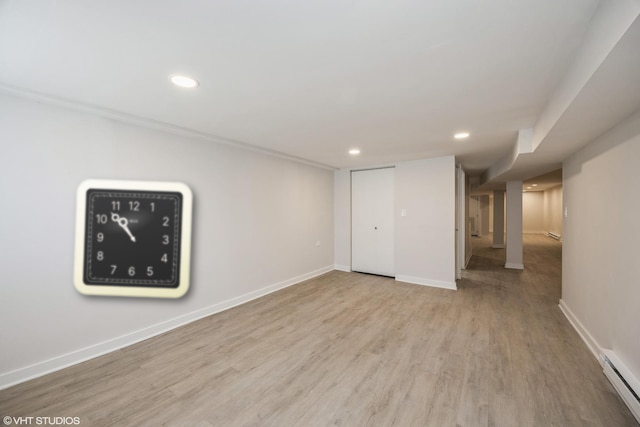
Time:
h=10 m=53
